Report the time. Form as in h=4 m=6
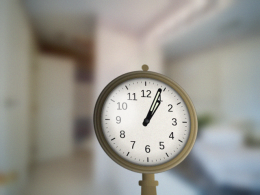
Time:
h=1 m=4
